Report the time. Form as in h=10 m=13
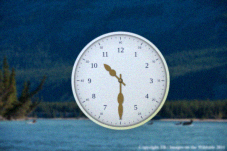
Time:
h=10 m=30
